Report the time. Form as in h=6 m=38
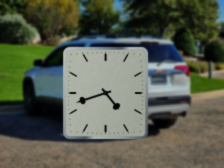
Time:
h=4 m=42
